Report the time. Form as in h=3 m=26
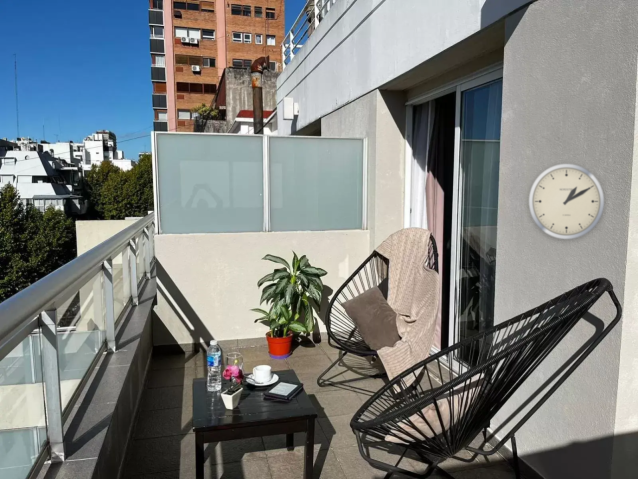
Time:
h=1 m=10
